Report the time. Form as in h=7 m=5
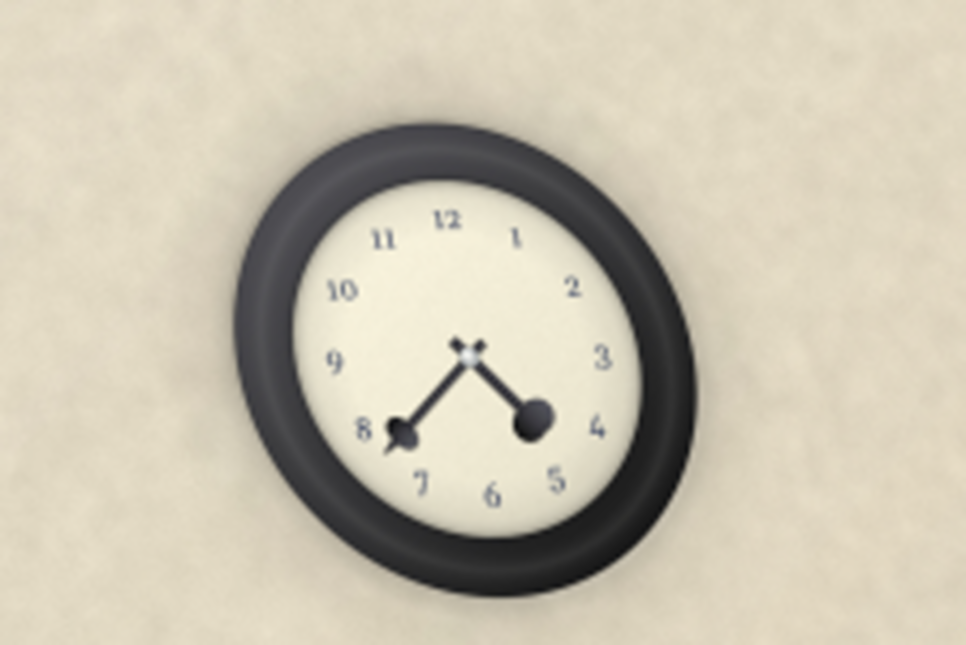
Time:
h=4 m=38
